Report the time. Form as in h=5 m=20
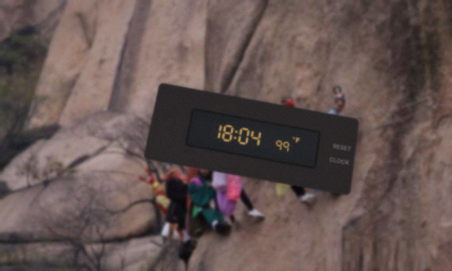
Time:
h=18 m=4
